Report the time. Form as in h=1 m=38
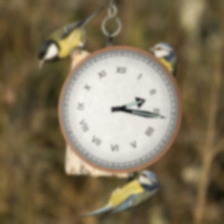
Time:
h=2 m=16
